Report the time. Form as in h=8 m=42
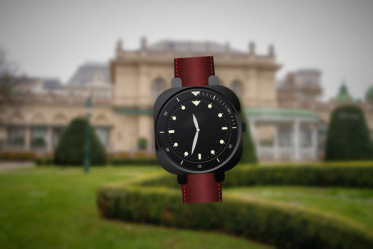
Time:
h=11 m=33
